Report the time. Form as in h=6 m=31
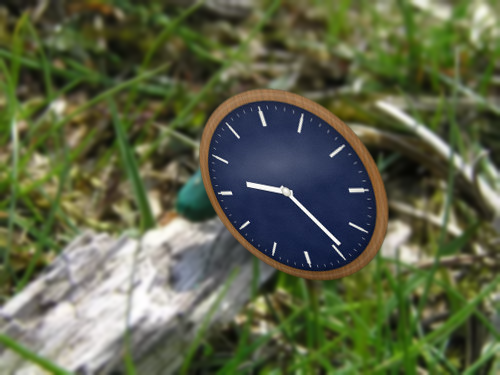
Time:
h=9 m=24
